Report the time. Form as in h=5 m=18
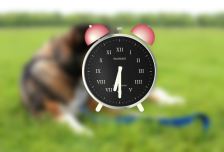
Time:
h=6 m=30
